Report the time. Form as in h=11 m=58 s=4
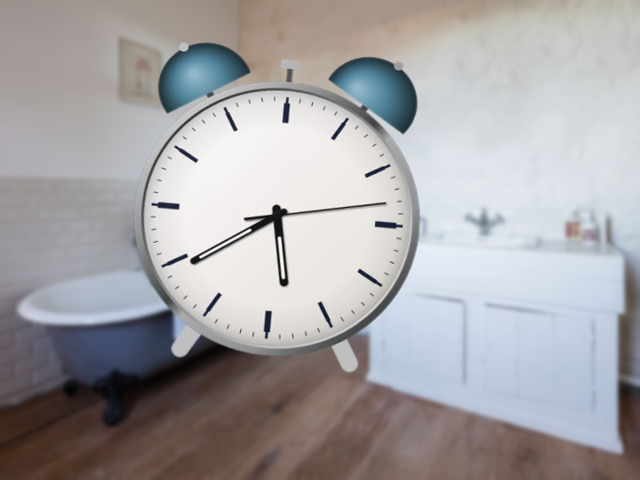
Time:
h=5 m=39 s=13
